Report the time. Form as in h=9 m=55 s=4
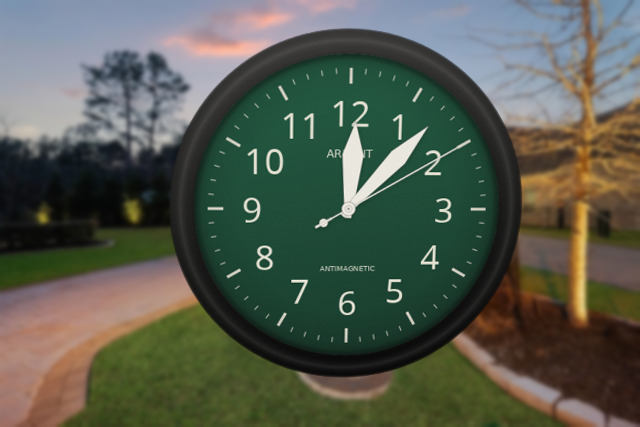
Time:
h=12 m=7 s=10
